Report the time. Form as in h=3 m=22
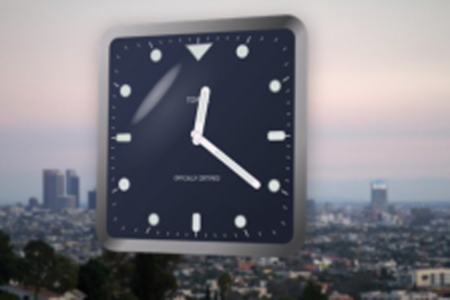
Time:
h=12 m=21
